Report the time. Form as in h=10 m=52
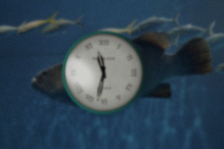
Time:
h=11 m=32
